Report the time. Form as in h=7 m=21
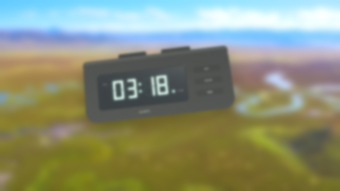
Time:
h=3 m=18
